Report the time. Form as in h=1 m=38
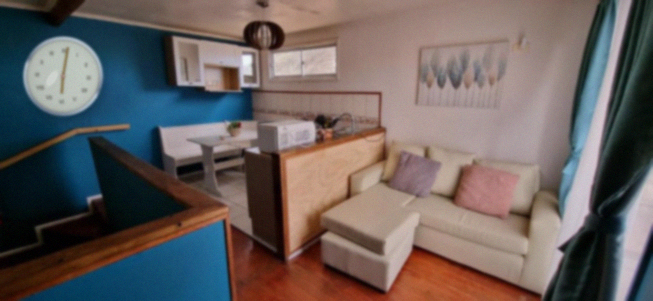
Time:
h=6 m=1
